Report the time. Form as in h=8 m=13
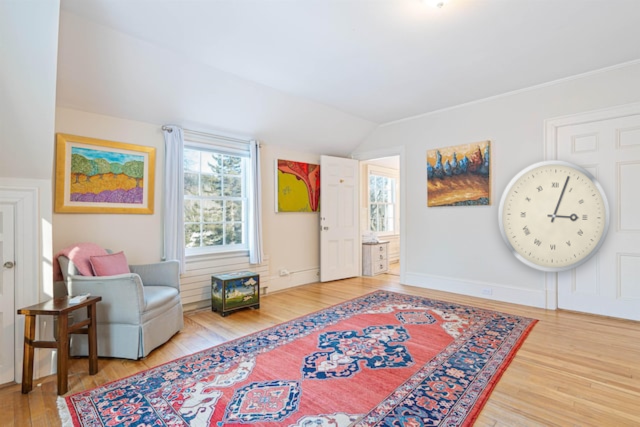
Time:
h=3 m=3
